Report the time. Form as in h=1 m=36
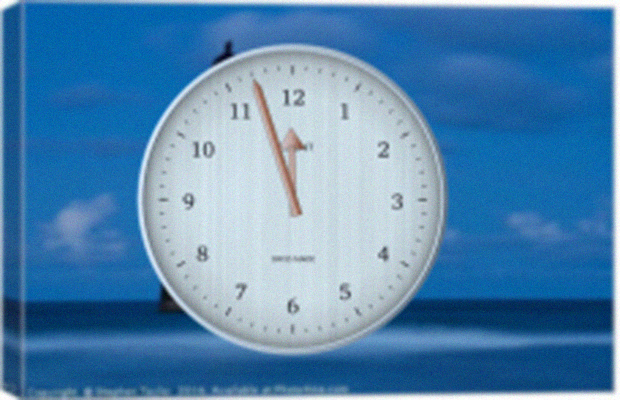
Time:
h=11 m=57
